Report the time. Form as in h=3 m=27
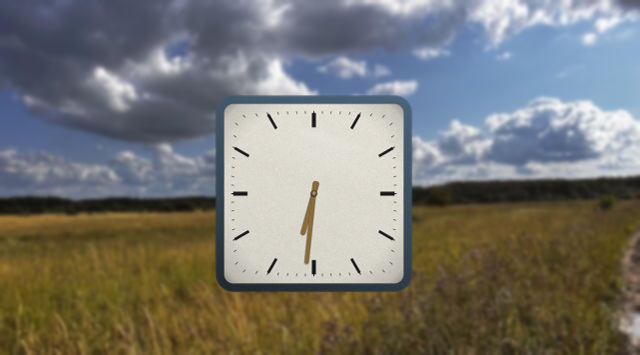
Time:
h=6 m=31
